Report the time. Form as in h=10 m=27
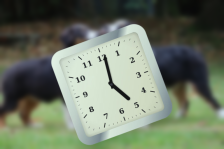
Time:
h=5 m=1
